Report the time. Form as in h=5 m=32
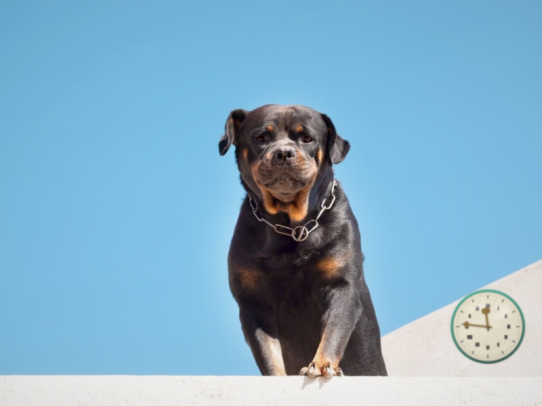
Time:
h=11 m=46
